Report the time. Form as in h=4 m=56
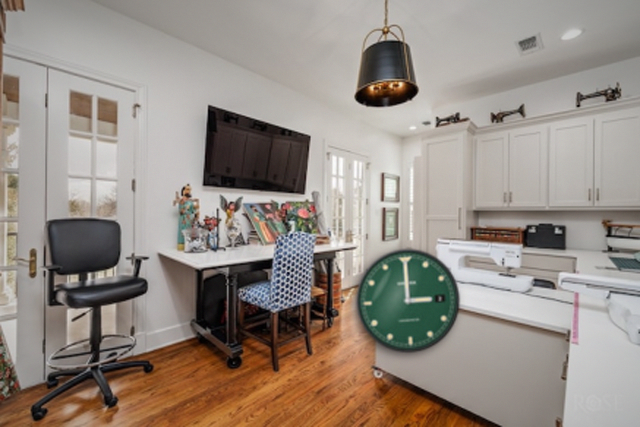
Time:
h=3 m=0
